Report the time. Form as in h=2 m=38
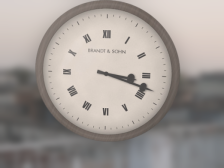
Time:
h=3 m=18
